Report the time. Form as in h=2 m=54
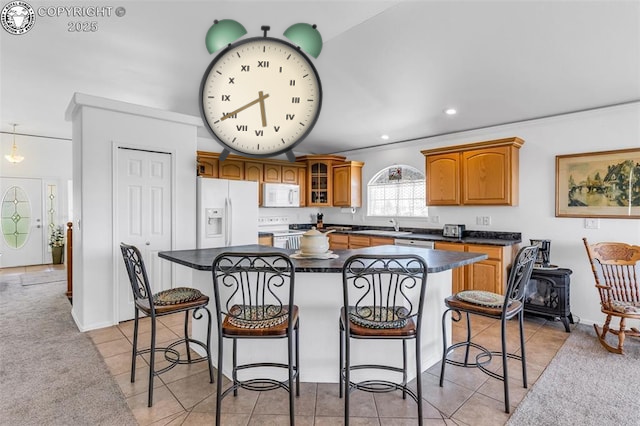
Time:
h=5 m=40
